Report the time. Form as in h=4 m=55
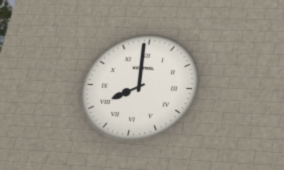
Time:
h=7 m=59
